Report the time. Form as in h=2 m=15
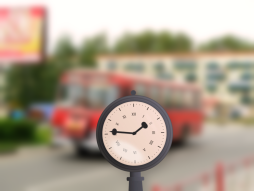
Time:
h=1 m=46
